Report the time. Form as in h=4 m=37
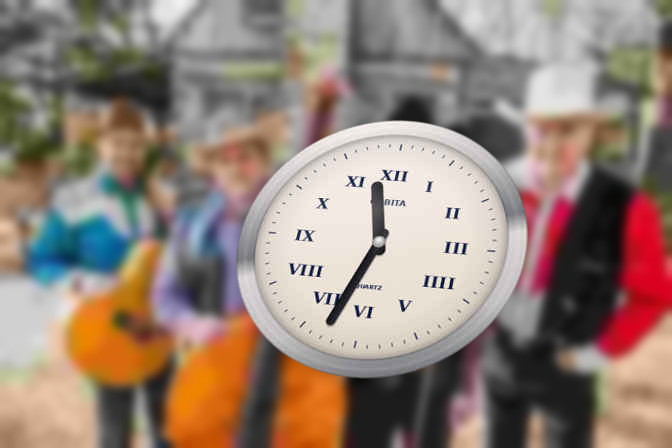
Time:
h=11 m=33
